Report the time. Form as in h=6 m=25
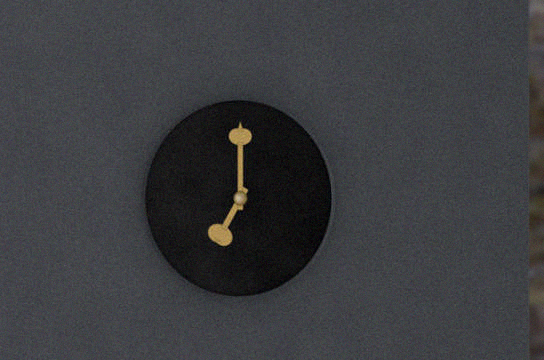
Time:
h=7 m=0
